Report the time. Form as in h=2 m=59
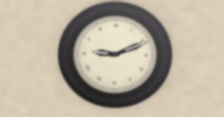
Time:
h=9 m=11
